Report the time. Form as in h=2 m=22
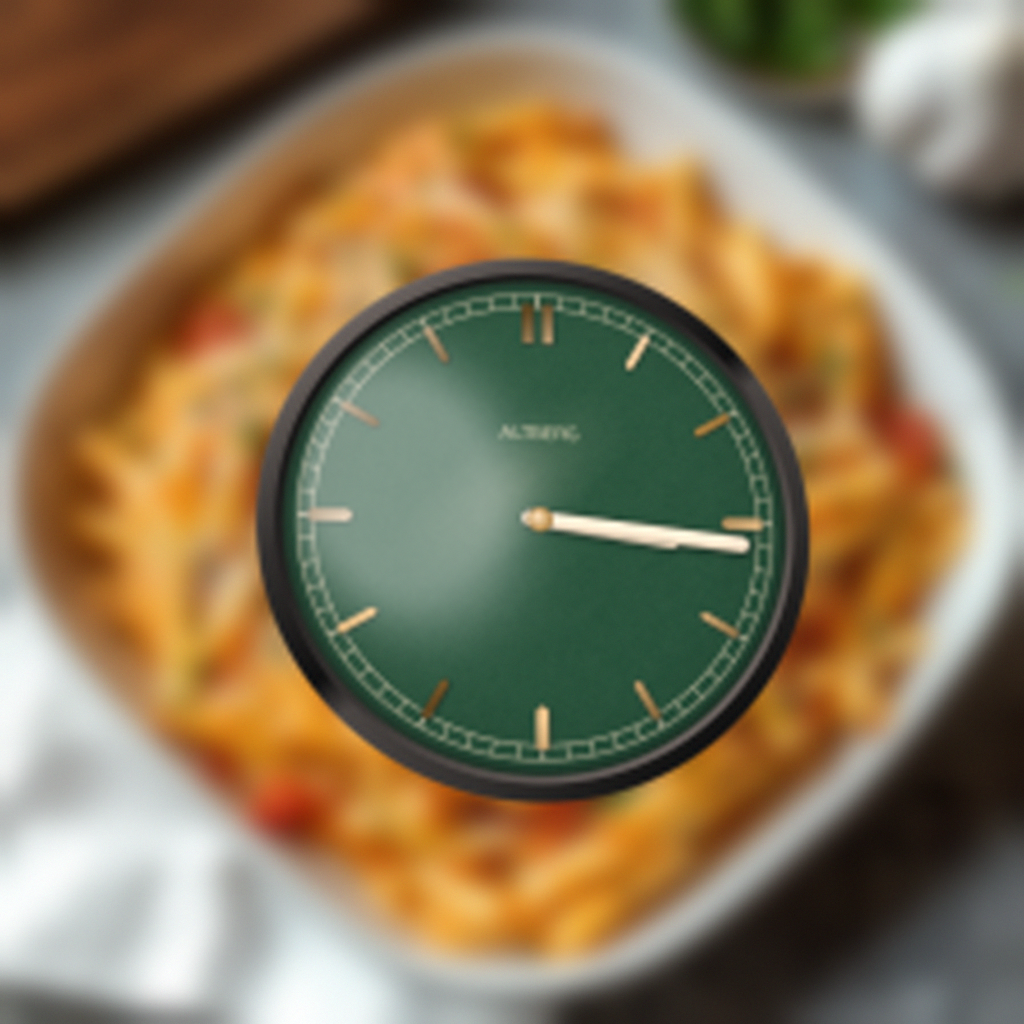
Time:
h=3 m=16
